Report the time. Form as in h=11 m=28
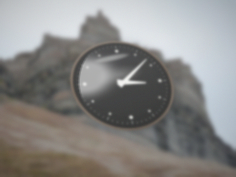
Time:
h=3 m=8
